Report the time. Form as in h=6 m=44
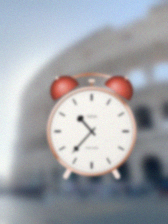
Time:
h=10 m=37
